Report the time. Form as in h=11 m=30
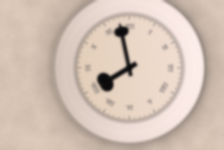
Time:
h=7 m=58
